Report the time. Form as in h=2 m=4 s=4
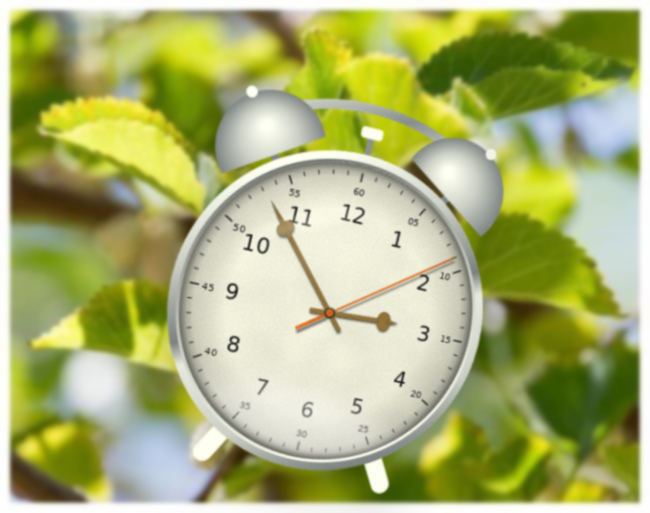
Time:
h=2 m=53 s=9
